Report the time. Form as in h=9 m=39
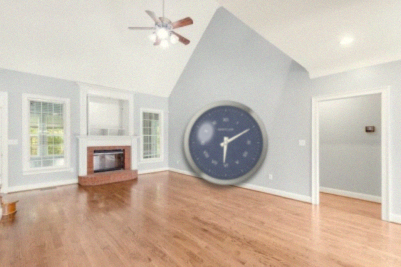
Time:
h=6 m=10
